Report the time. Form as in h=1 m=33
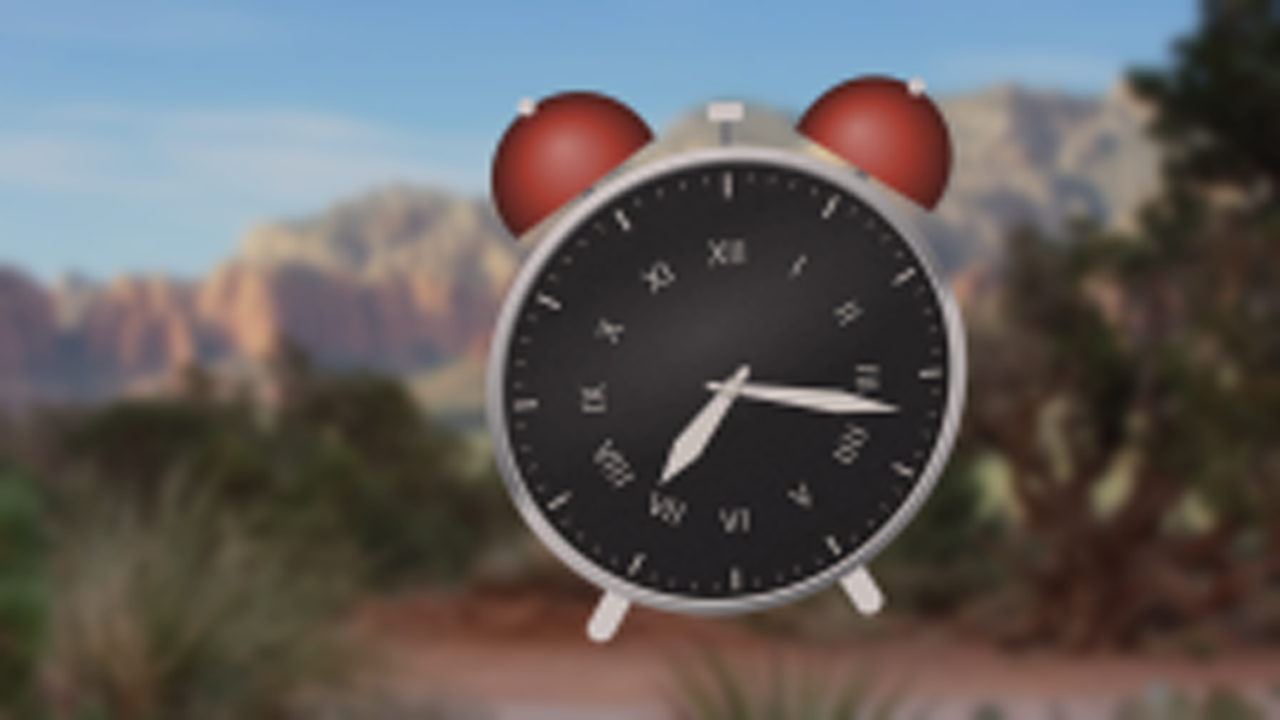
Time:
h=7 m=17
